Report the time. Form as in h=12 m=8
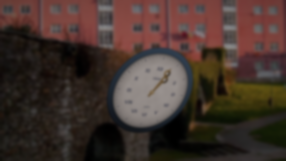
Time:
h=1 m=4
